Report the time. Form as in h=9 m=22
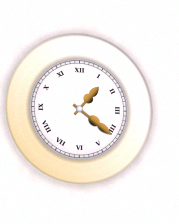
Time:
h=1 m=21
